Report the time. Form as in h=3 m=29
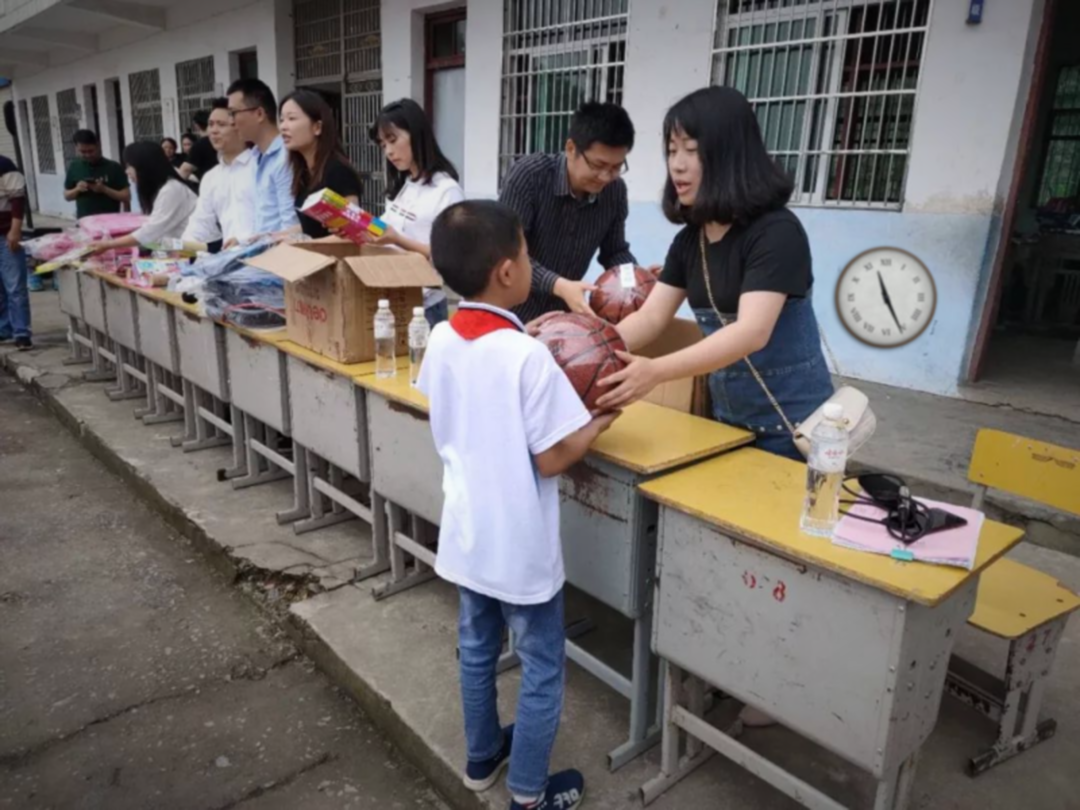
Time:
h=11 m=26
